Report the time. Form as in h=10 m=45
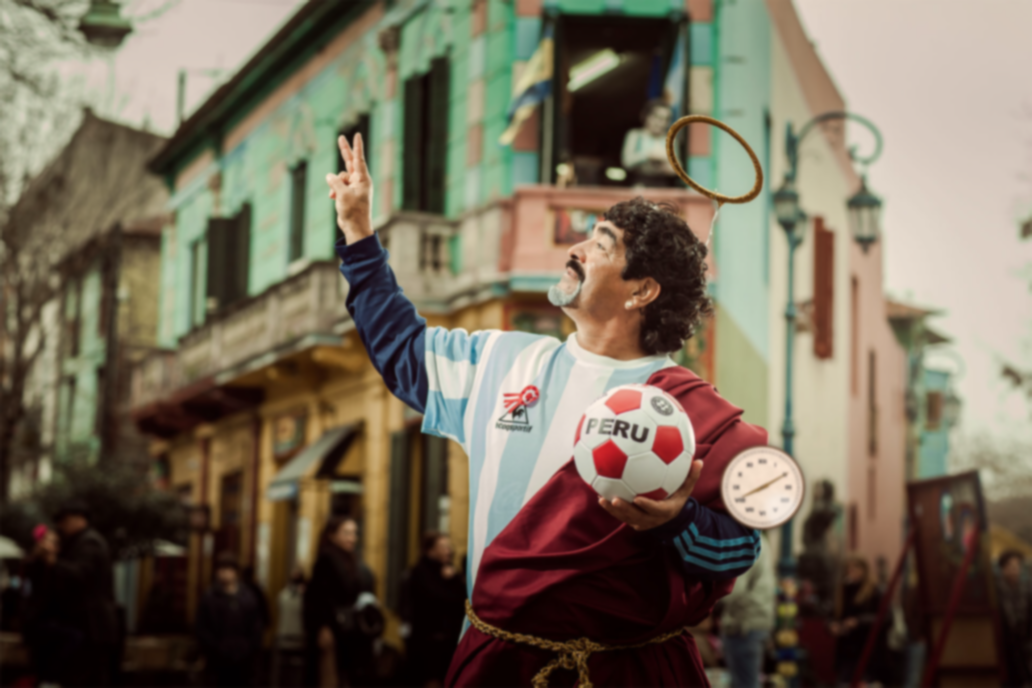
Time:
h=8 m=10
